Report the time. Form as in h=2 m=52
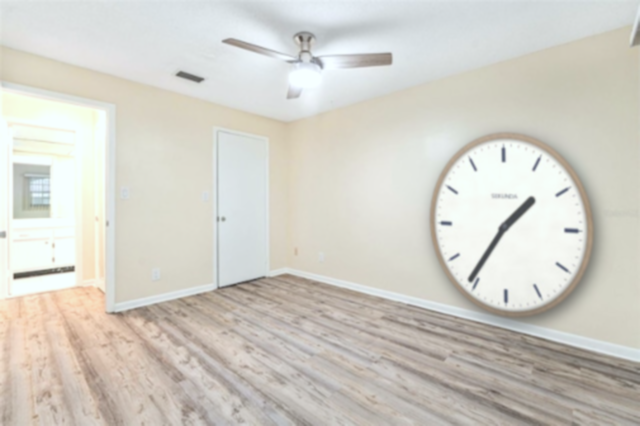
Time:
h=1 m=36
